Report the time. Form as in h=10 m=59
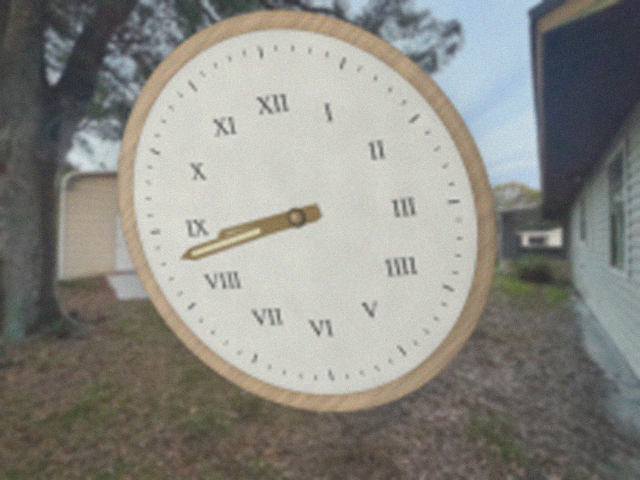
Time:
h=8 m=43
